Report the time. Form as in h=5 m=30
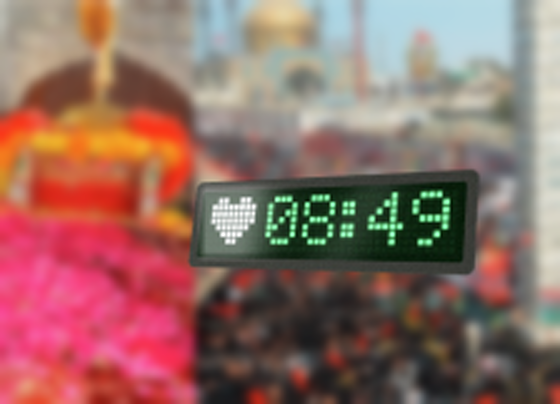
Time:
h=8 m=49
